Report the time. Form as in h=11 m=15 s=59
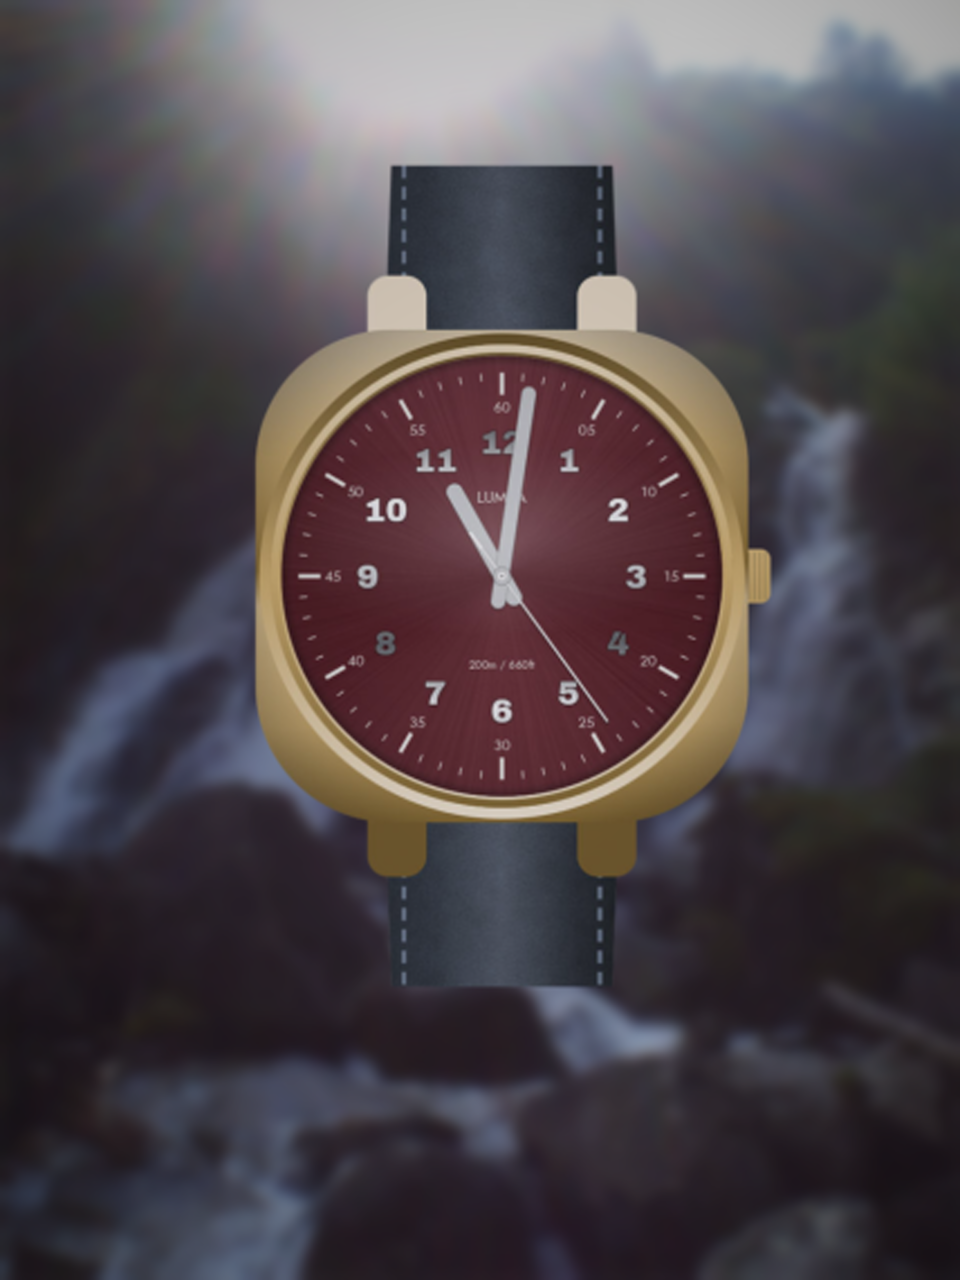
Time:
h=11 m=1 s=24
